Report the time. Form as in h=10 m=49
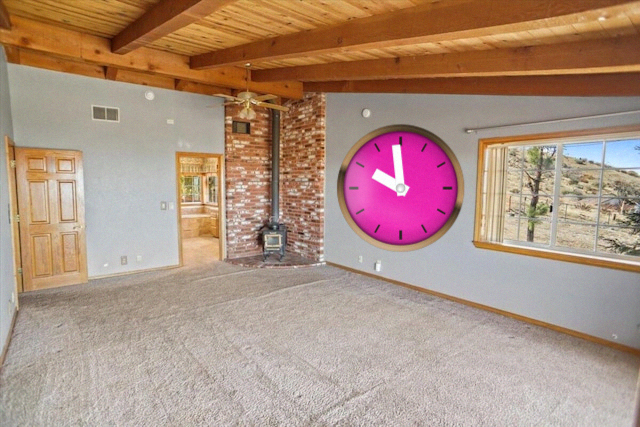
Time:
h=9 m=59
